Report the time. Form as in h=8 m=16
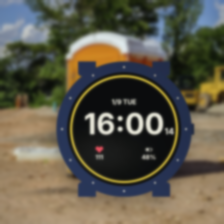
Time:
h=16 m=0
